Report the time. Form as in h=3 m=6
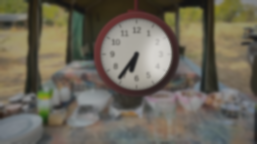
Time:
h=6 m=36
